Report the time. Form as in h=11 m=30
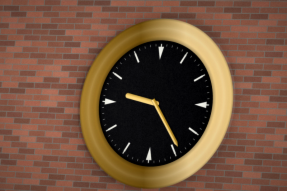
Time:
h=9 m=24
